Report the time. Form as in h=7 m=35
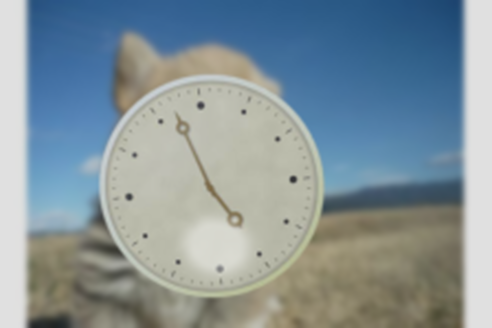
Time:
h=4 m=57
